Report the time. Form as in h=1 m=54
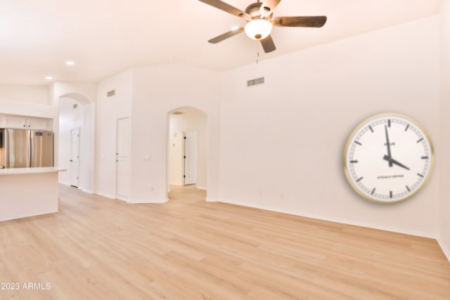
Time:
h=3 m=59
